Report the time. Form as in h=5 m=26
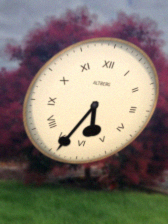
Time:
h=5 m=34
